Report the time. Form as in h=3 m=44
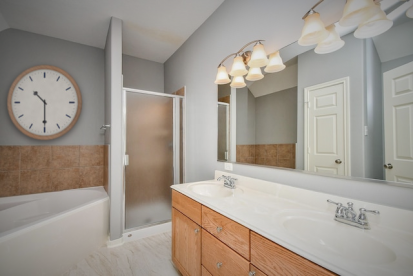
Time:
h=10 m=30
